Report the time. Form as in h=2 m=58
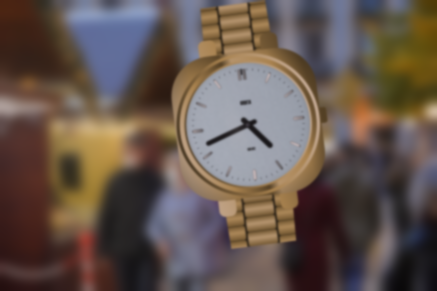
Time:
h=4 m=42
